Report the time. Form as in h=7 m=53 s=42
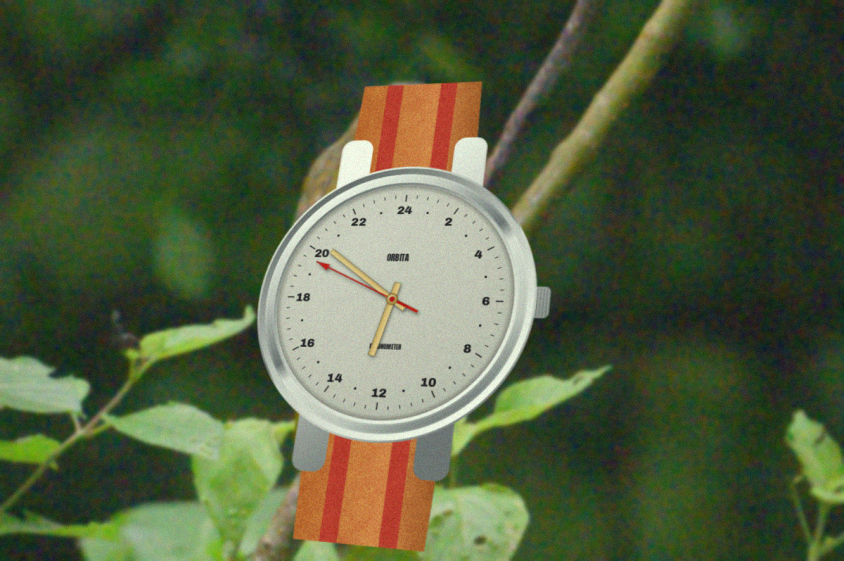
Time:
h=12 m=50 s=49
